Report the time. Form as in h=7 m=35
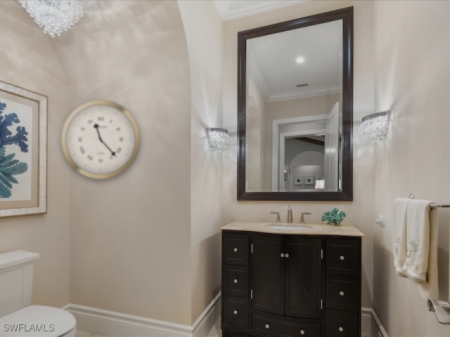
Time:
h=11 m=23
